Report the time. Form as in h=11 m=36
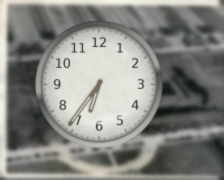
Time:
h=6 m=36
